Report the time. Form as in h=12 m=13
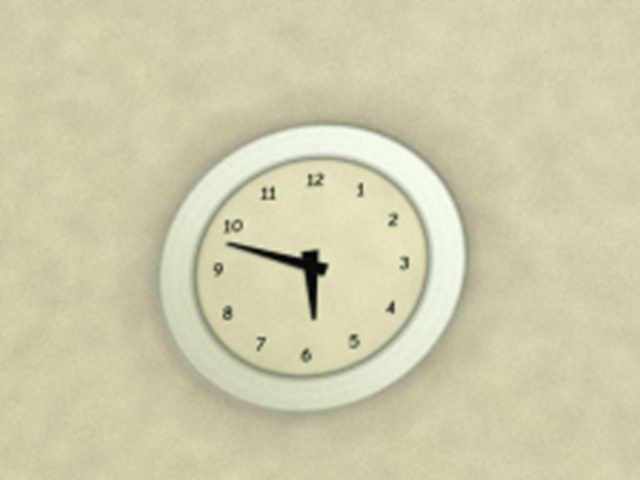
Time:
h=5 m=48
